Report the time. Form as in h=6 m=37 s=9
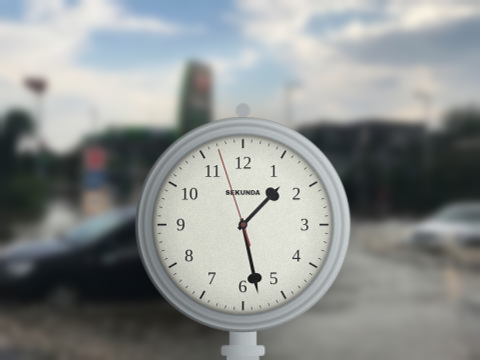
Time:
h=1 m=27 s=57
